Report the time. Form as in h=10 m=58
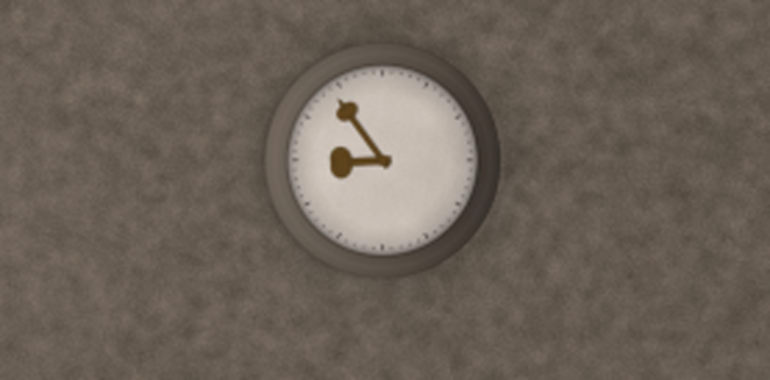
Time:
h=8 m=54
